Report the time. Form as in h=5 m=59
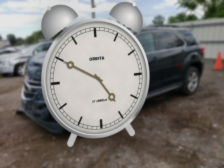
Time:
h=4 m=50
